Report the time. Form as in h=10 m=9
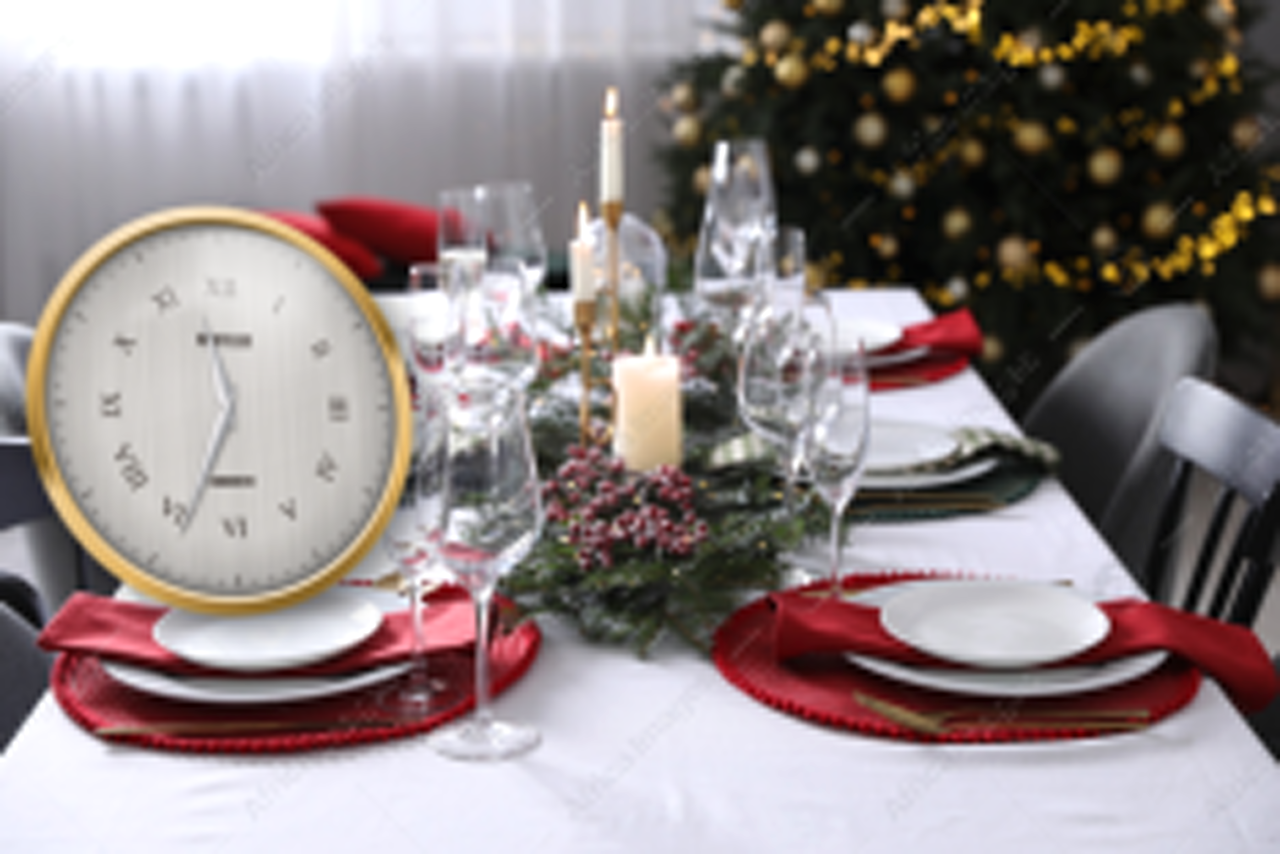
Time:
h=11 m=34
